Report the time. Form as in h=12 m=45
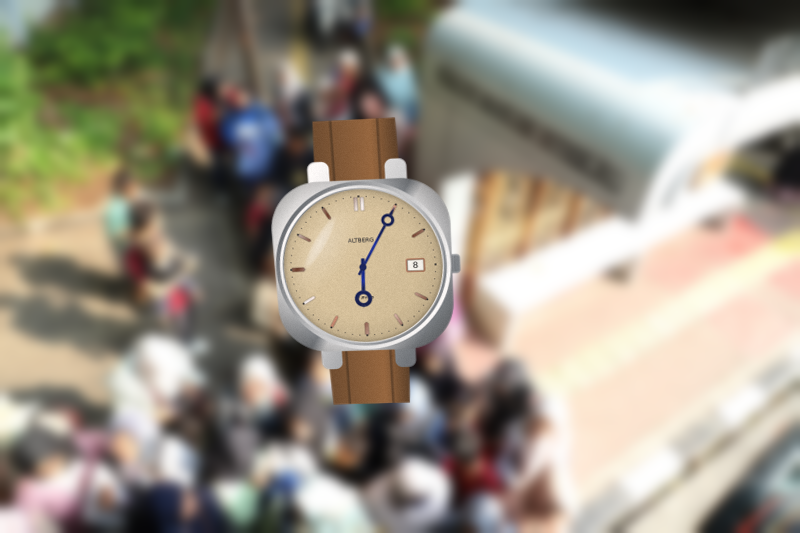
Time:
h=6 m=5
